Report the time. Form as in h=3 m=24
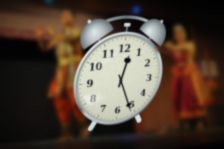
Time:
h=12 m=26
